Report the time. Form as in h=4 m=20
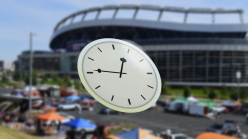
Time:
h=12 m=46
